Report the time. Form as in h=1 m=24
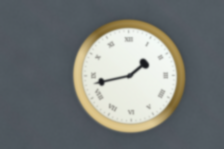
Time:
h=1 m=43
